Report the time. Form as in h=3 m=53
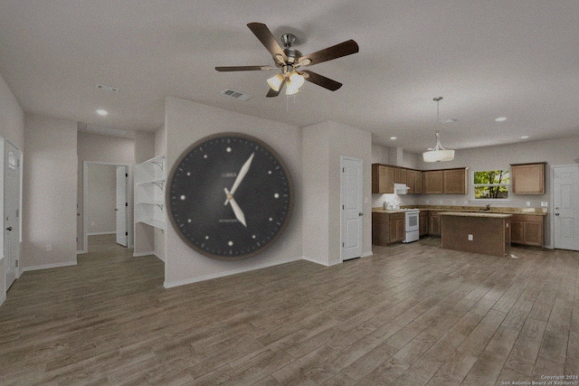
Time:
h=5 m=5
